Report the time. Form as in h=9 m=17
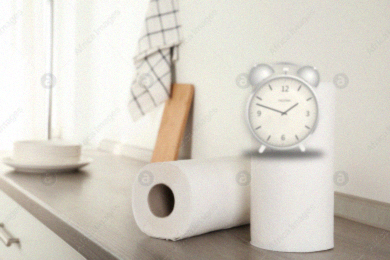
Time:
h=1 m=48
